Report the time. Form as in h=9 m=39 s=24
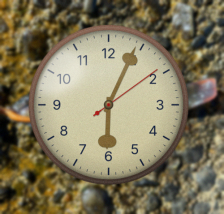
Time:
h=6 m=4 s=9
